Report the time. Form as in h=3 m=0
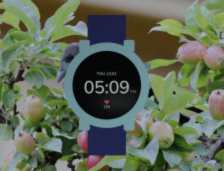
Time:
h=5 m=9
